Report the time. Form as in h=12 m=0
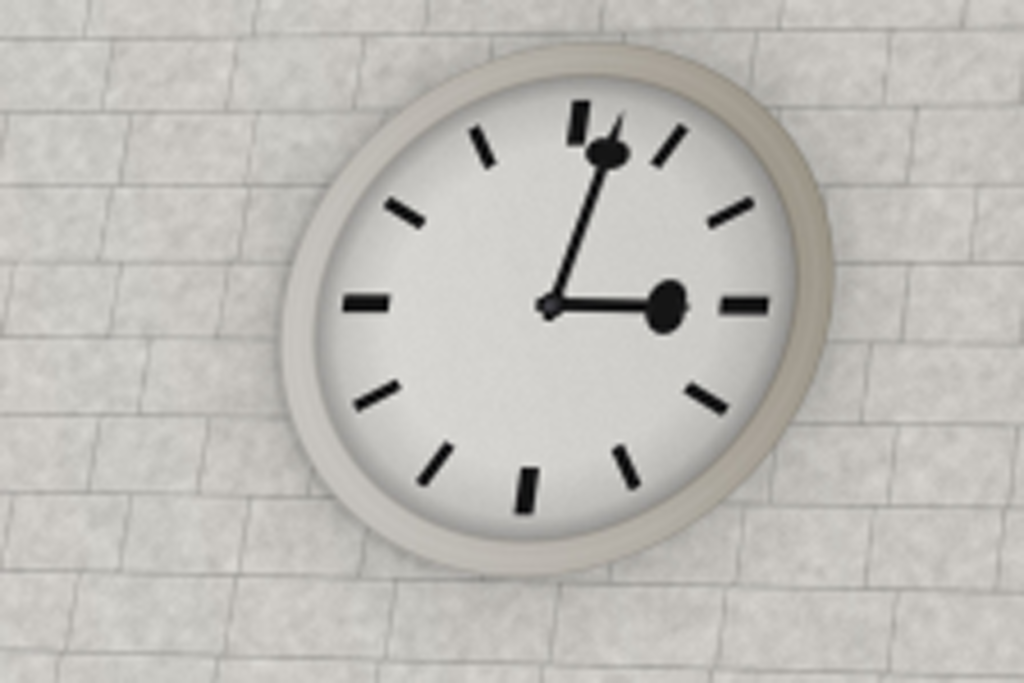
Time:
h=3 m=2
